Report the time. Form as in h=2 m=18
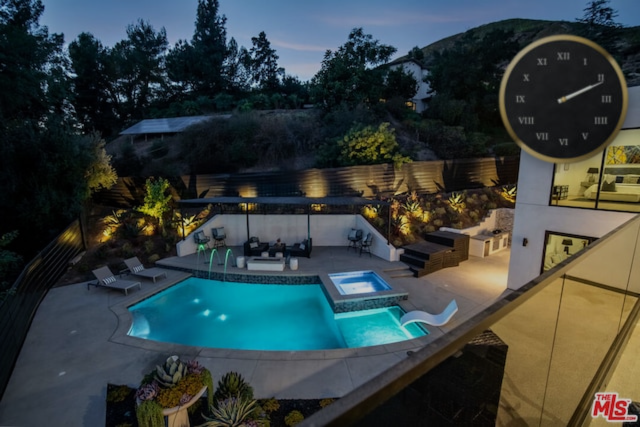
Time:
h=2 m=11
